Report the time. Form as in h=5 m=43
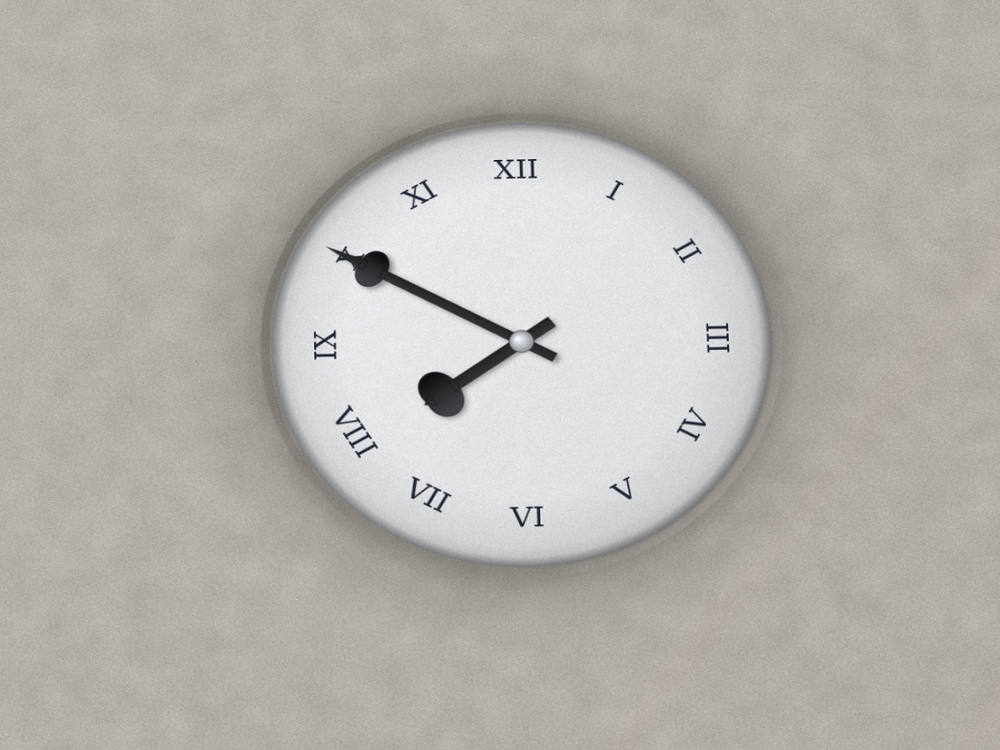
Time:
h=7 m=50
